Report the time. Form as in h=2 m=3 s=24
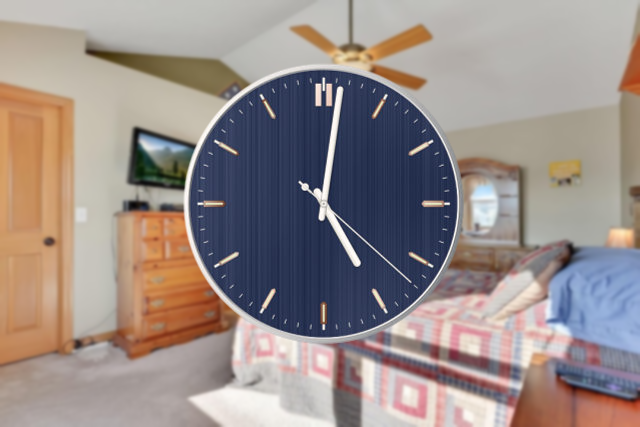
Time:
h=5 m=1 s=22
